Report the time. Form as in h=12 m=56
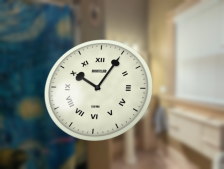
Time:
h=10 m=5
